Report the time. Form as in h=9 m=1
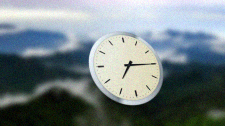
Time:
h=7 m=15
